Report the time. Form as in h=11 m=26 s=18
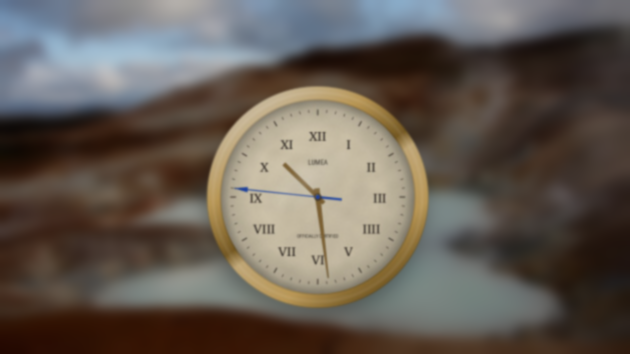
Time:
h=10 m=28 s=46
